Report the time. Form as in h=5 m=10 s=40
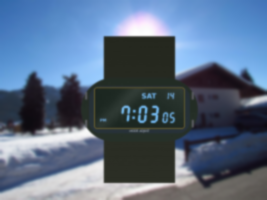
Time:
h=7 m=3 s=5
